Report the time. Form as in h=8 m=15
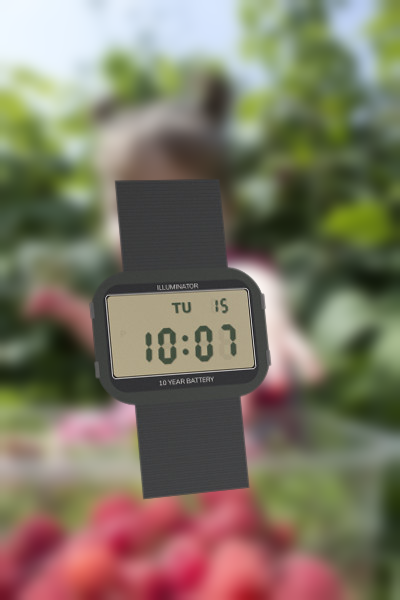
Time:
h=10 m=7
